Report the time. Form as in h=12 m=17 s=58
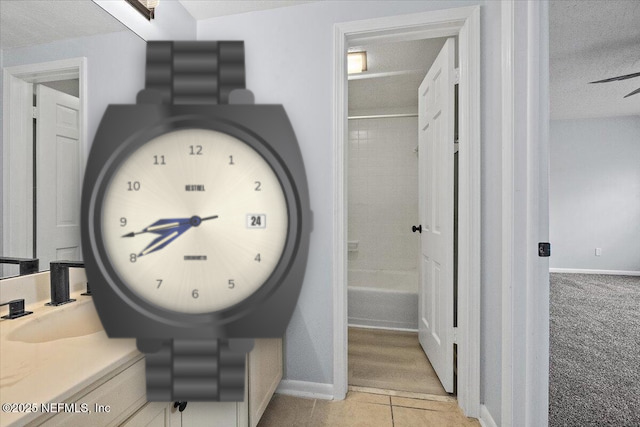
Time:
h=8 m=39 s=43
